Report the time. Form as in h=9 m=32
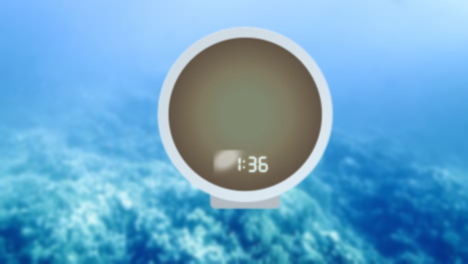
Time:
h=1 m=36
